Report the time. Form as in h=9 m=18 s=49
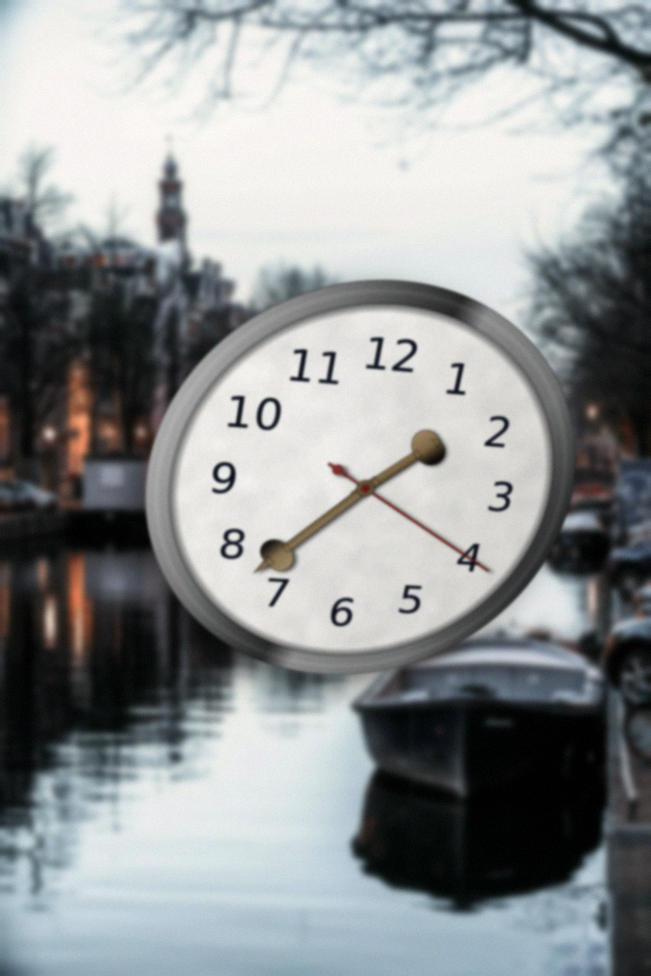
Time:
h=1 m=37 s=20
